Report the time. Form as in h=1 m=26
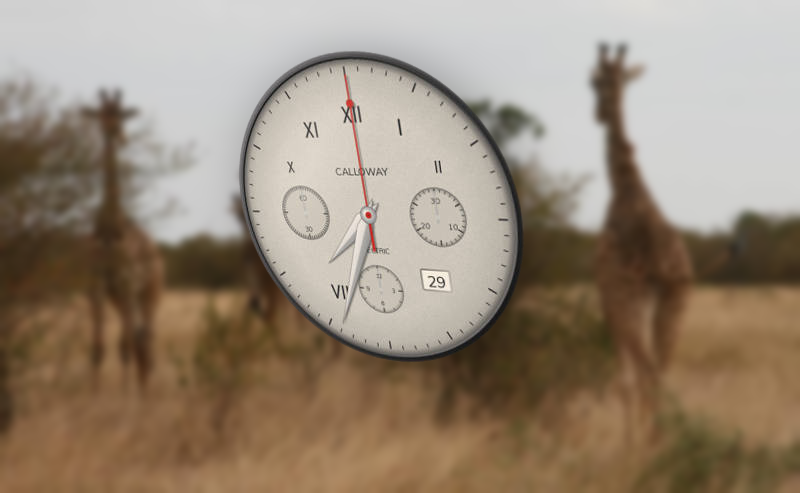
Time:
h=7 m=34
